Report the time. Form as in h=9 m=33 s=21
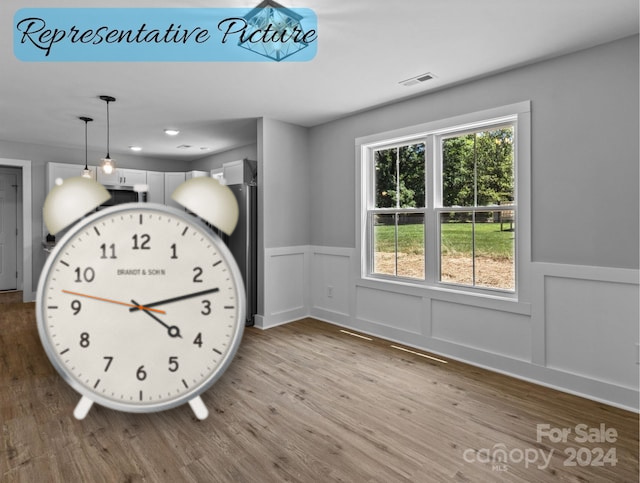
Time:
h=4 m=12 s=47
